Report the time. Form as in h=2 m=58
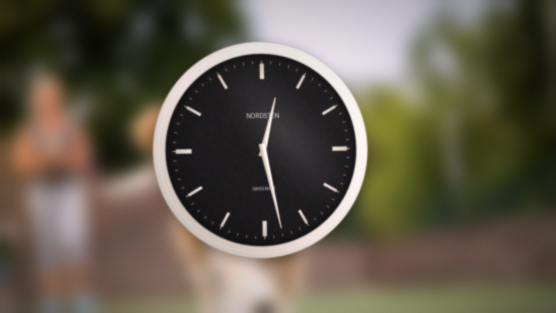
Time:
h=12 m=28
